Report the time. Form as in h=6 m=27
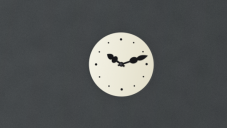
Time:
h=10 m=12
